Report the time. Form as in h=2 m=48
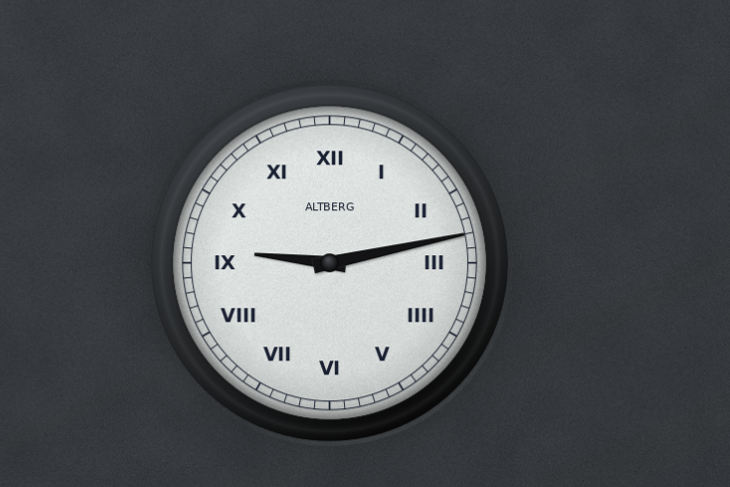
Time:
h=9 m=13
